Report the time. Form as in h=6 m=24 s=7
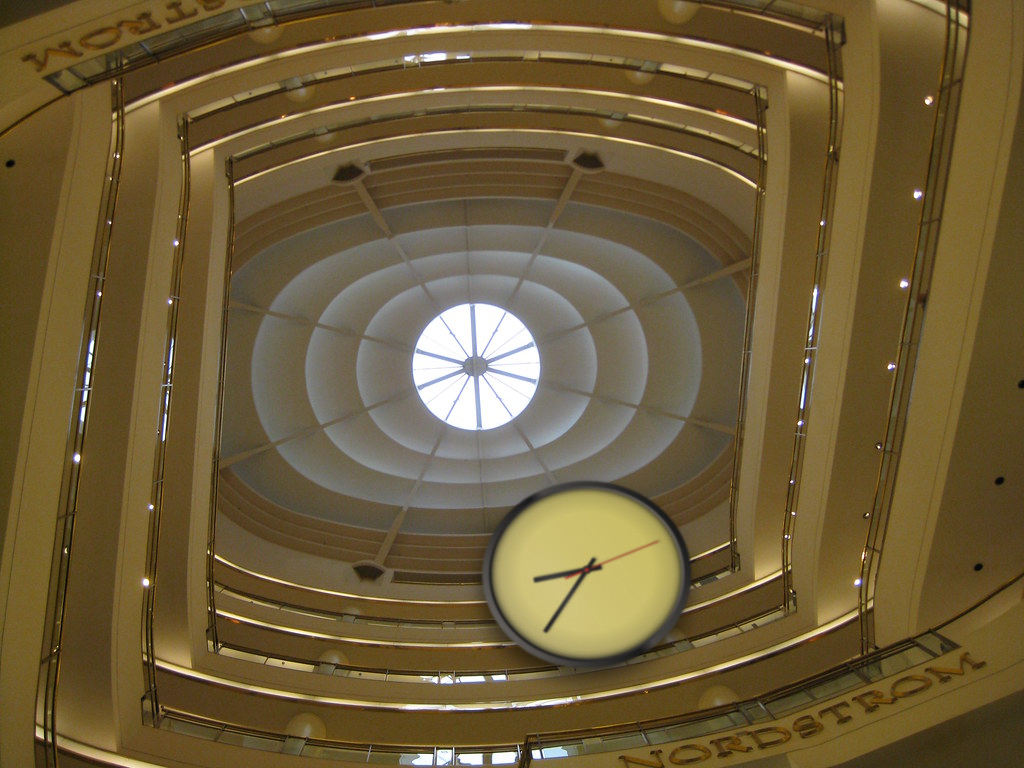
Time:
h=8 m=35 s=11
